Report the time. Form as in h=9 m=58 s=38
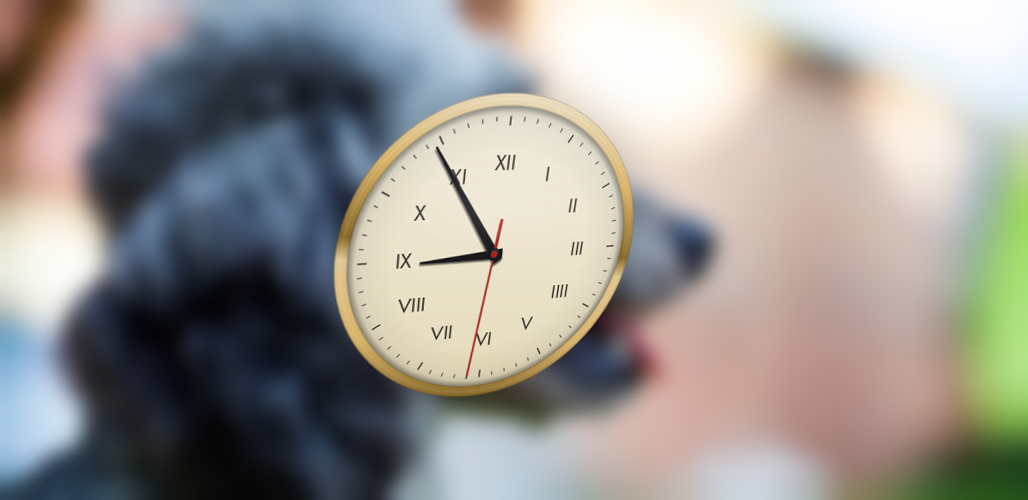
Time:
h=8 m=54 s=31
